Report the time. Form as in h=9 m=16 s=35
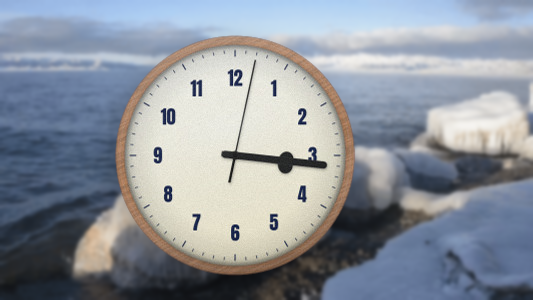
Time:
h=3 m=16 s=2
